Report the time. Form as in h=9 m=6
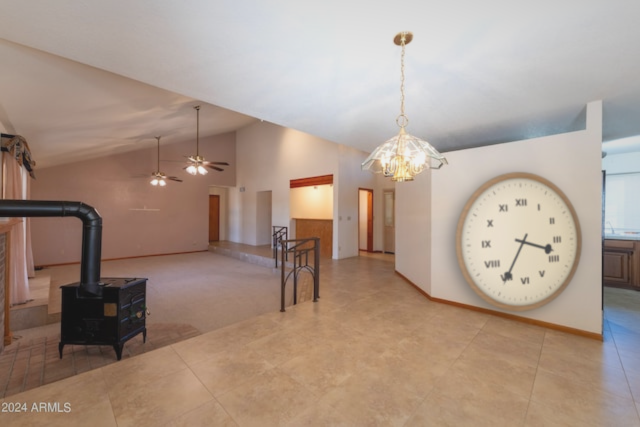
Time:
h=3 m=35
